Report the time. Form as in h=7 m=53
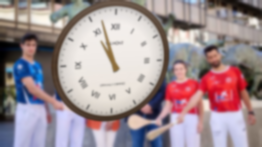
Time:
h=10 m=57
